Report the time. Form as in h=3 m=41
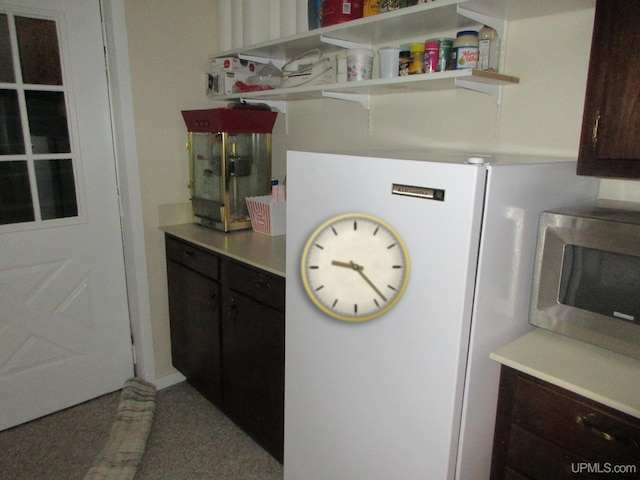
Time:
h=9 m=23
